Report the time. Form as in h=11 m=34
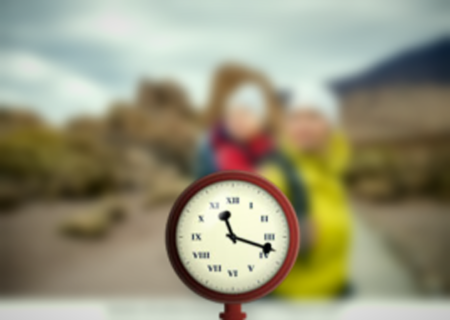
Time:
h=11 m=18
